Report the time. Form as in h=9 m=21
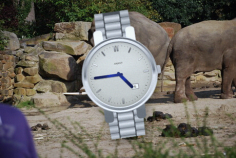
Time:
h=4 m=45
